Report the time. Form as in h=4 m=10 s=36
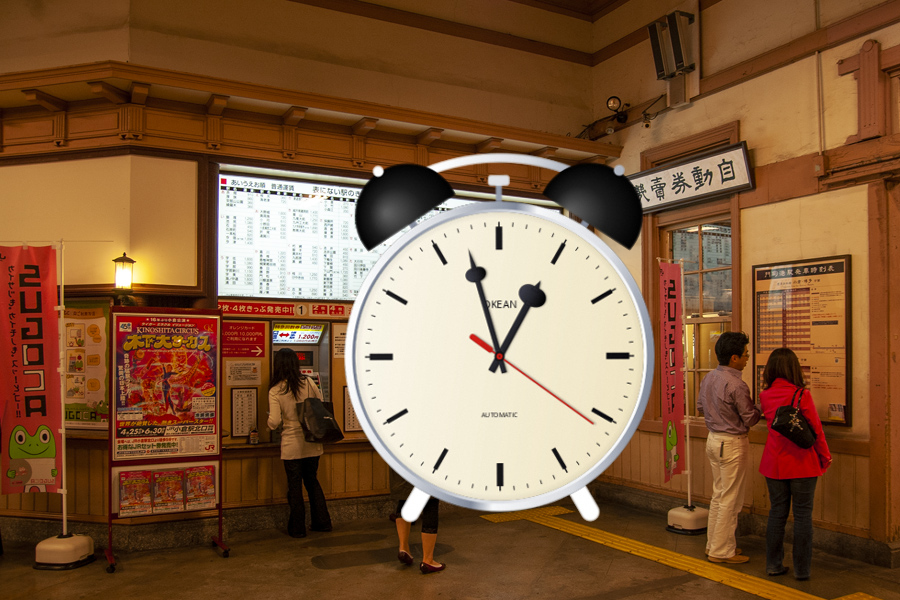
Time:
h=12 m=57 s=21
